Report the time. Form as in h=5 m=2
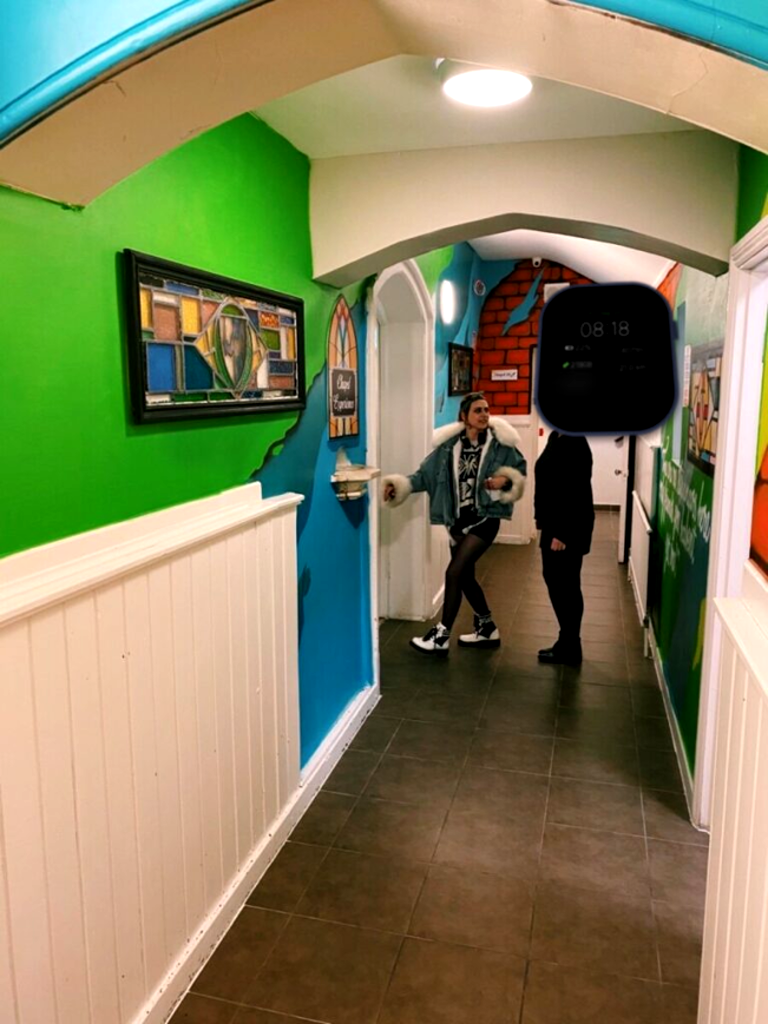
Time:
h=8 m=18
